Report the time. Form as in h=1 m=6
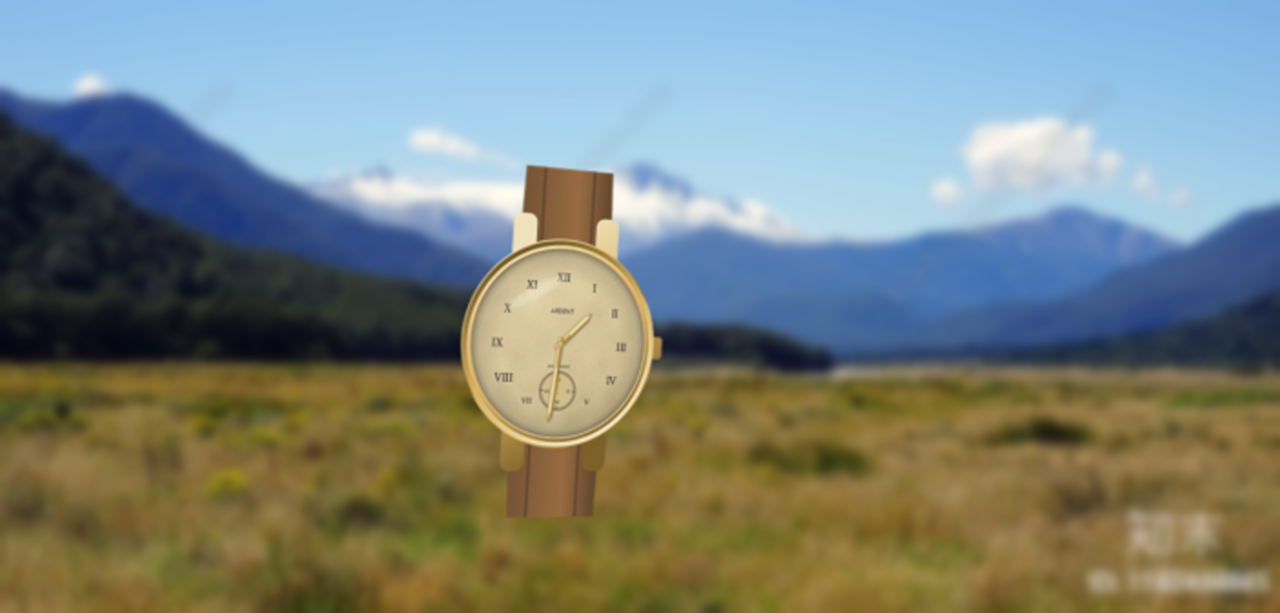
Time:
h=1 m=31
